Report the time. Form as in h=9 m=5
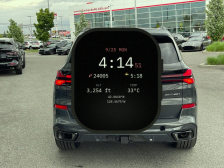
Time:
h=4 m=14
